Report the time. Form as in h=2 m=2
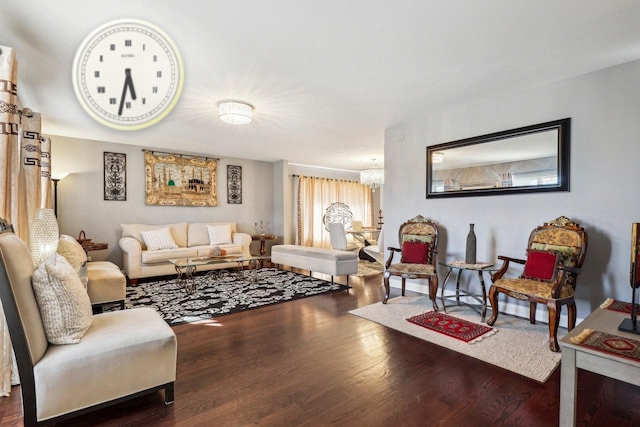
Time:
h=5 m=32
